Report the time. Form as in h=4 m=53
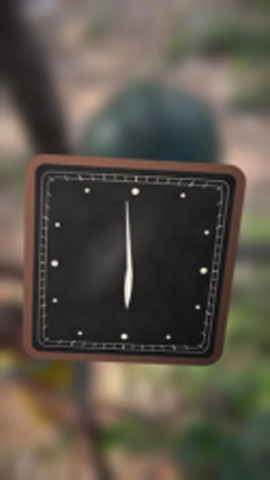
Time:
h=5 m=59
